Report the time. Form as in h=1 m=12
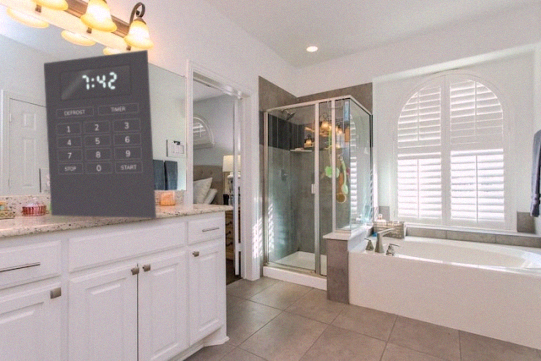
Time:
h=7 m=42
